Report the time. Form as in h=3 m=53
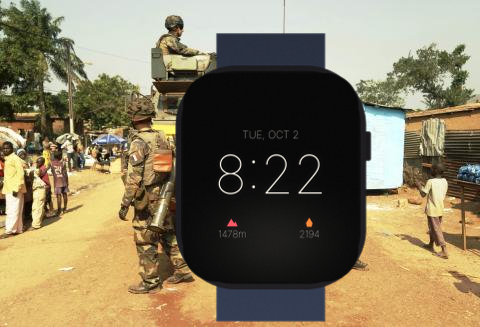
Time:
h=8 m=22
